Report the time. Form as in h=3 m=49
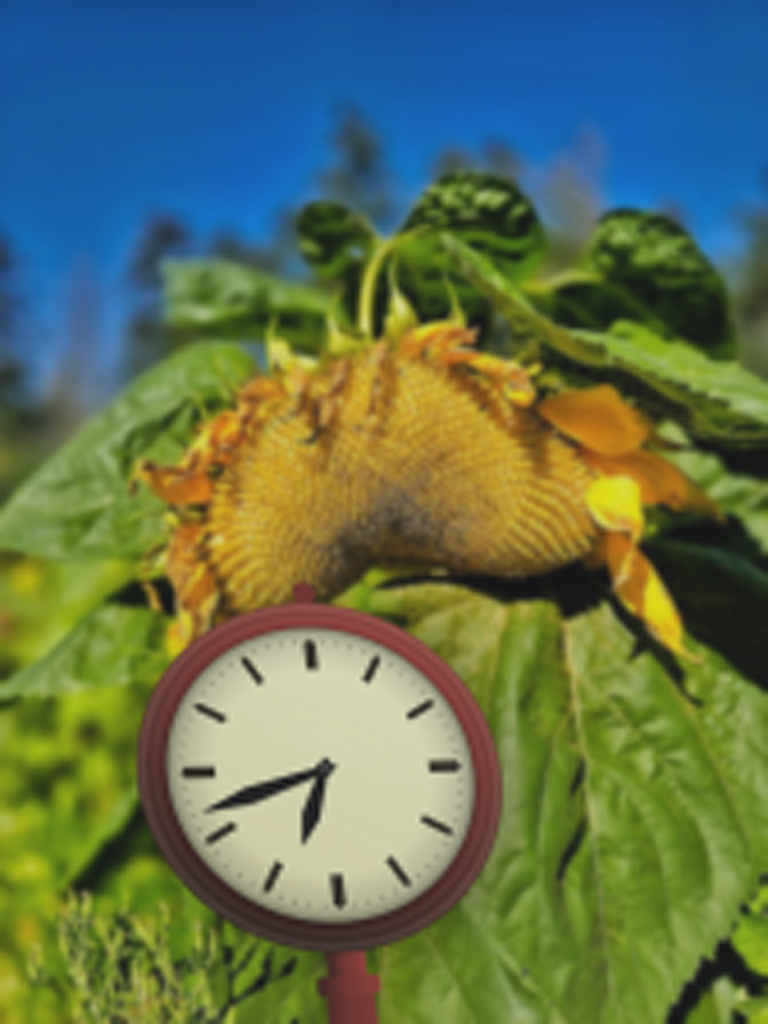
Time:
h=6 m=42
